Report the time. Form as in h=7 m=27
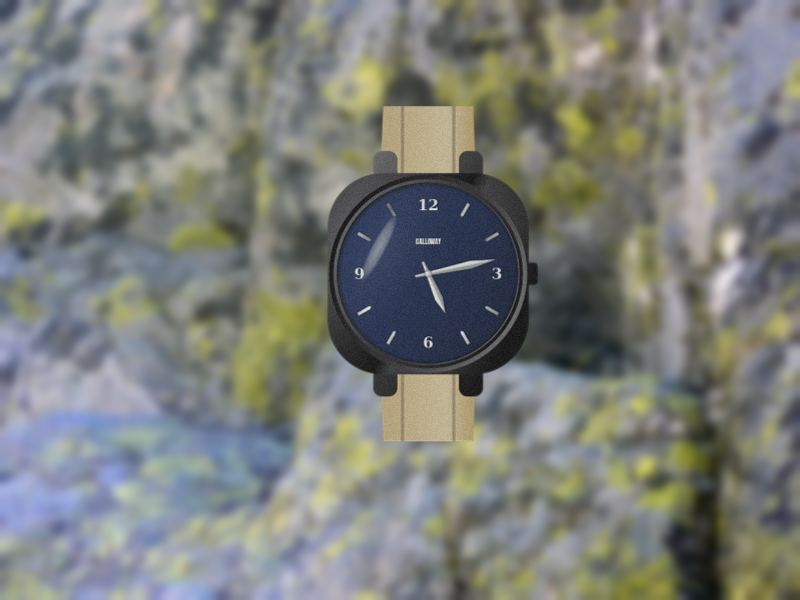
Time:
h=5 m=13
